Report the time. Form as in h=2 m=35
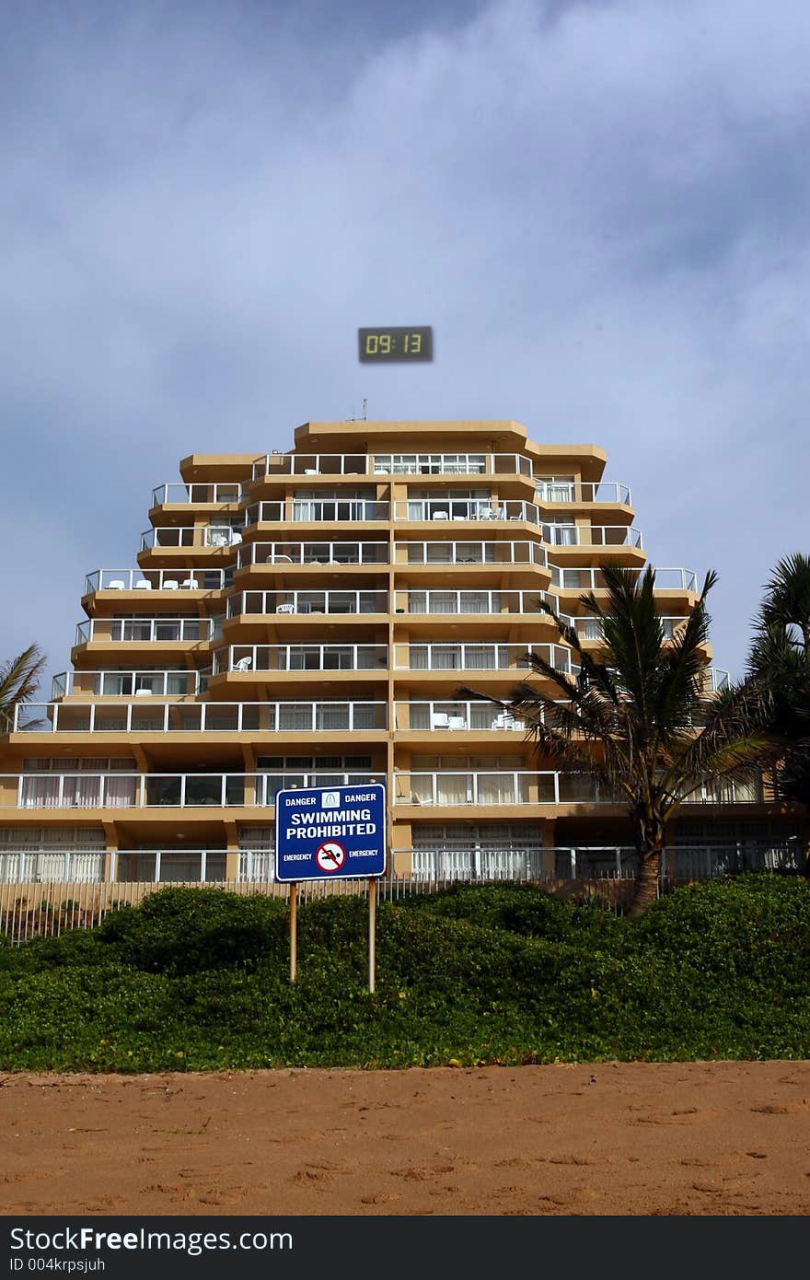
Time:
h=9 m=13
